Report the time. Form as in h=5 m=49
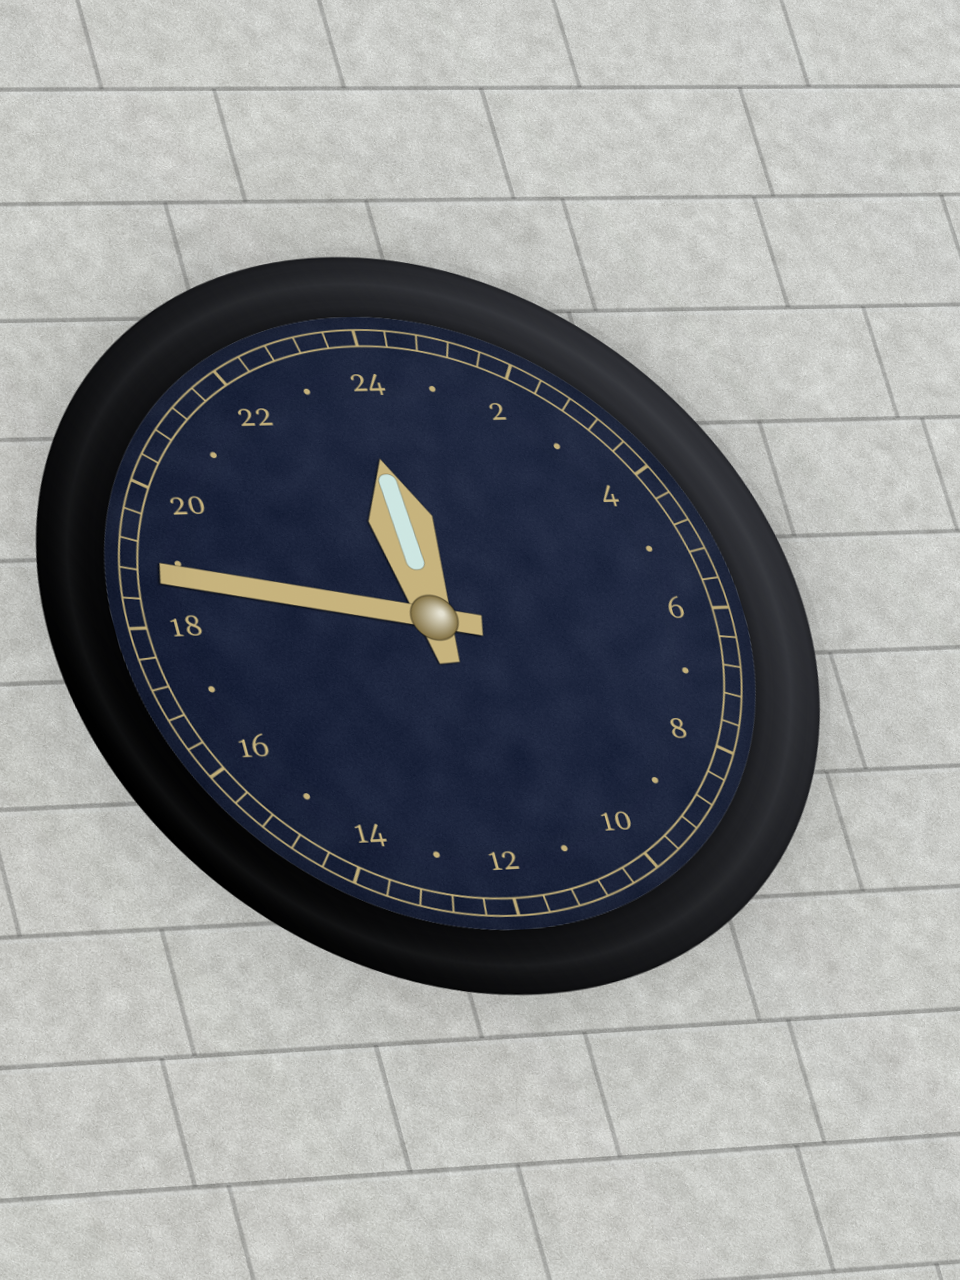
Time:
h=23 m=47
